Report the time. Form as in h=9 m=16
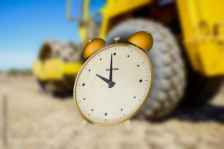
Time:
h=9 m=59
